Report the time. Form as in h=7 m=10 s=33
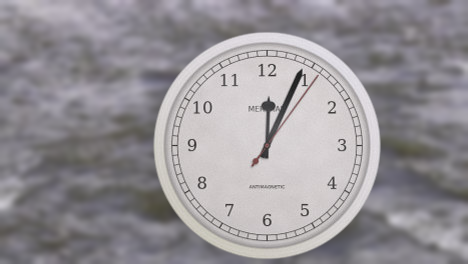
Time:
h=12 m=4 s=6
